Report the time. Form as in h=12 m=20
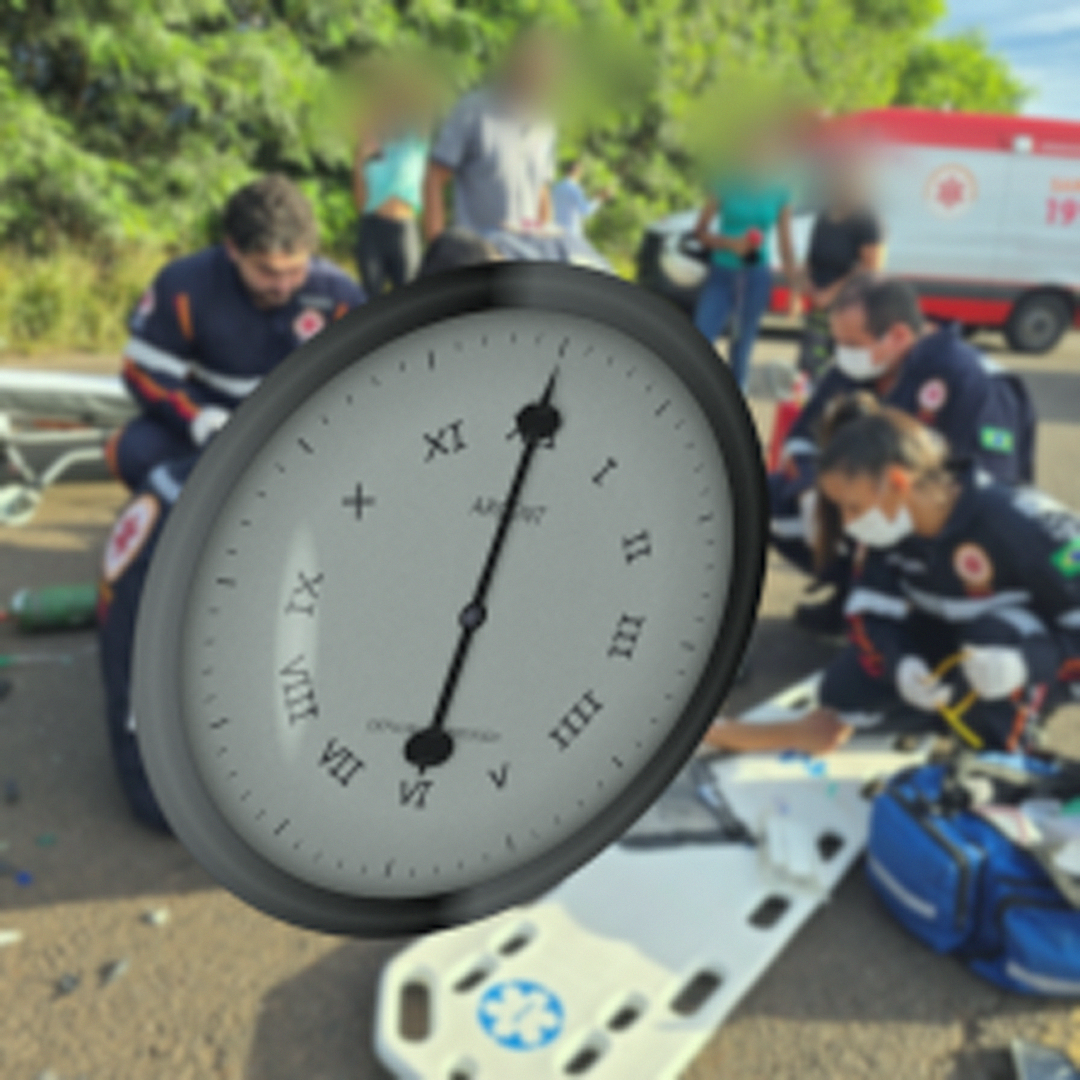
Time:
h=6 m=0
